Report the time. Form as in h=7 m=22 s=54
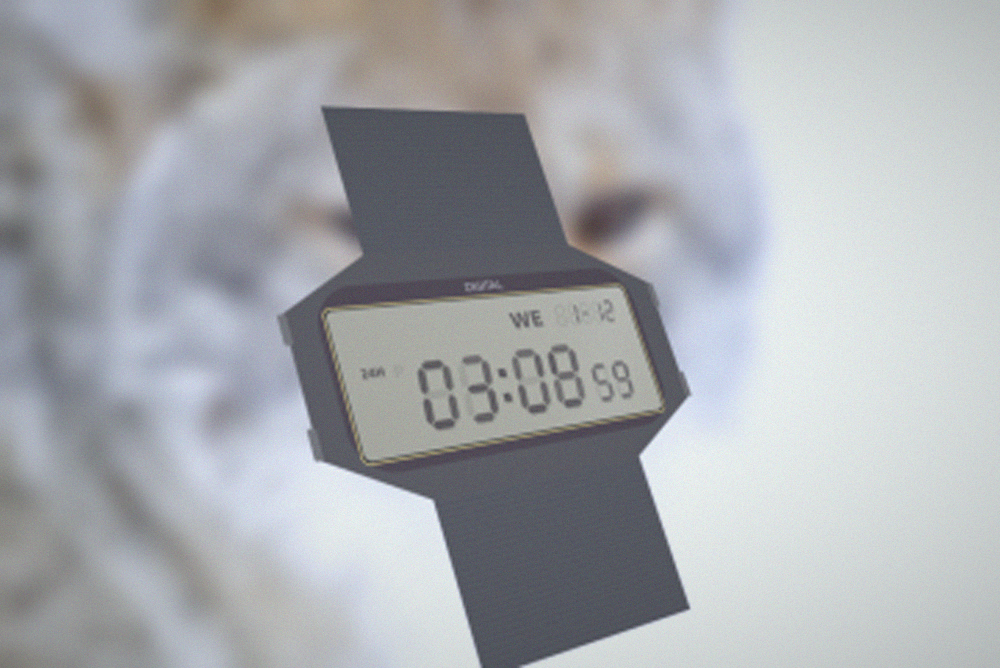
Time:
h=3 m=8 s=59
